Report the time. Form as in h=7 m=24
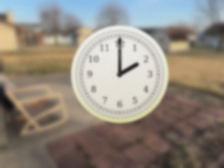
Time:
h=2 m=0
